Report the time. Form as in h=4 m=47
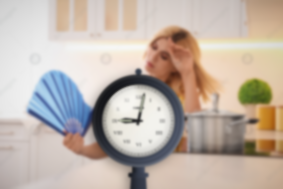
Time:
h=9 m=2
